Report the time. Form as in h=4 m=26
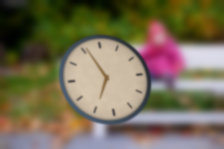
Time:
h=6 m=56
